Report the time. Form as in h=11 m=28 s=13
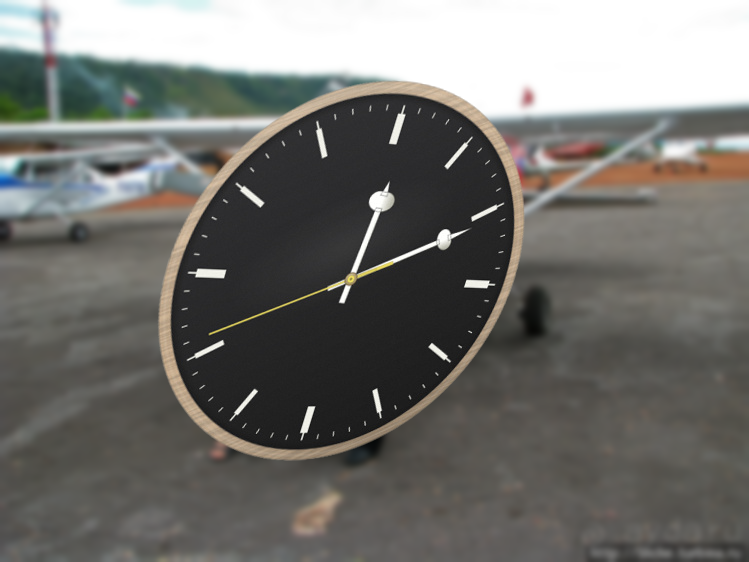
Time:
h=12 m=10 s=41
